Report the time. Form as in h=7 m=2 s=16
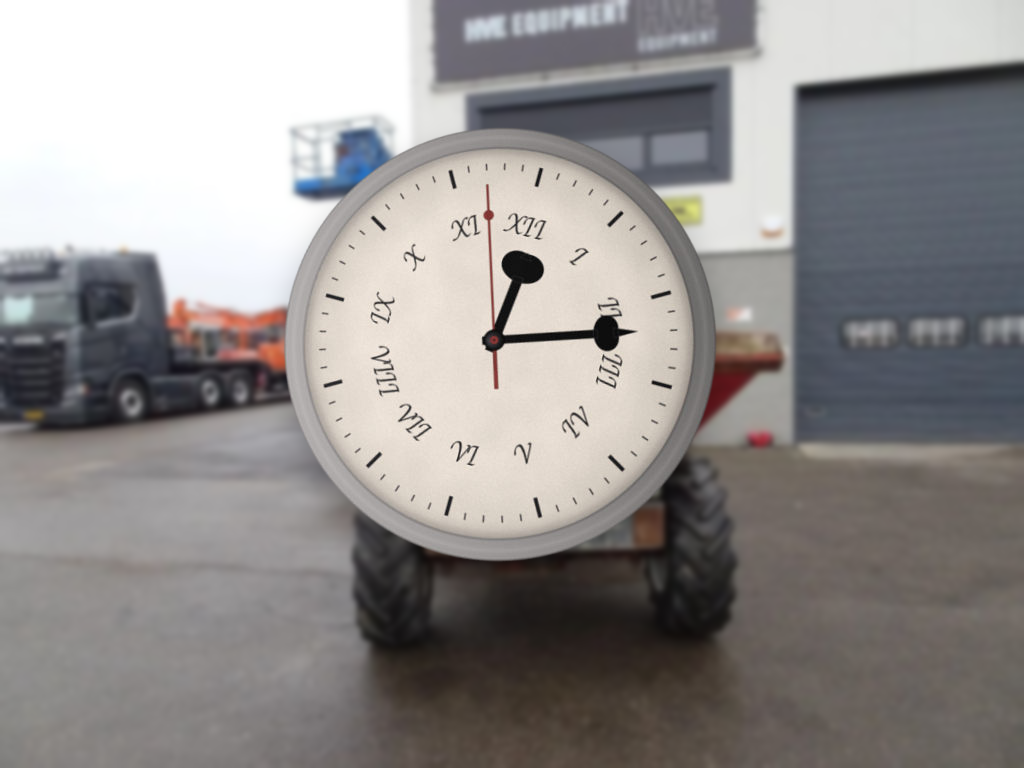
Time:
h=12 m=11 s=57
